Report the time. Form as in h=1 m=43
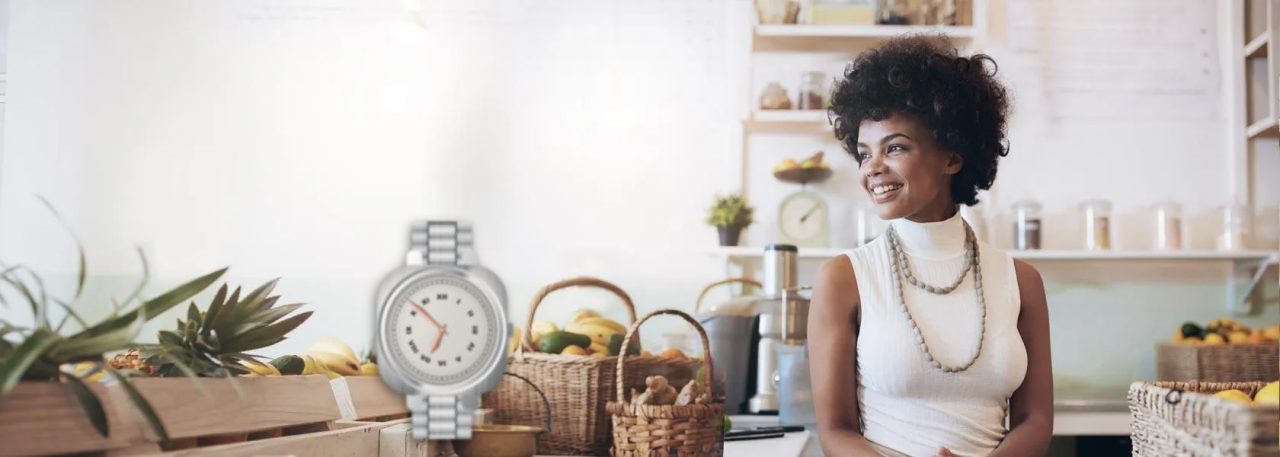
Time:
h=6 m=52
